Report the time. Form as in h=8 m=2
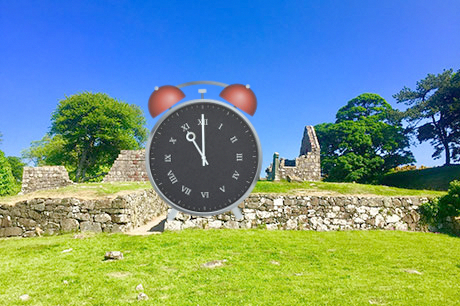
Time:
h=11 m=0
